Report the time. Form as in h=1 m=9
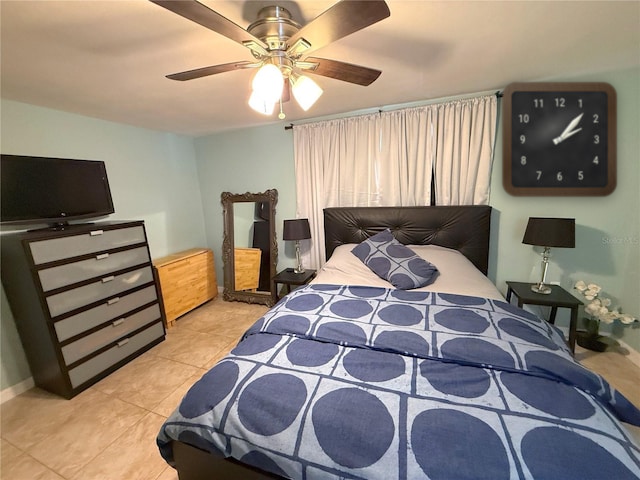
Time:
h=2 m=7
